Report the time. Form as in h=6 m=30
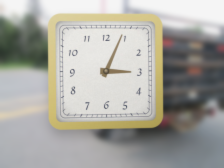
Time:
h=3 m=4
